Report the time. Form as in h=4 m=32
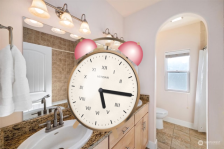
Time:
h=5 m=15
